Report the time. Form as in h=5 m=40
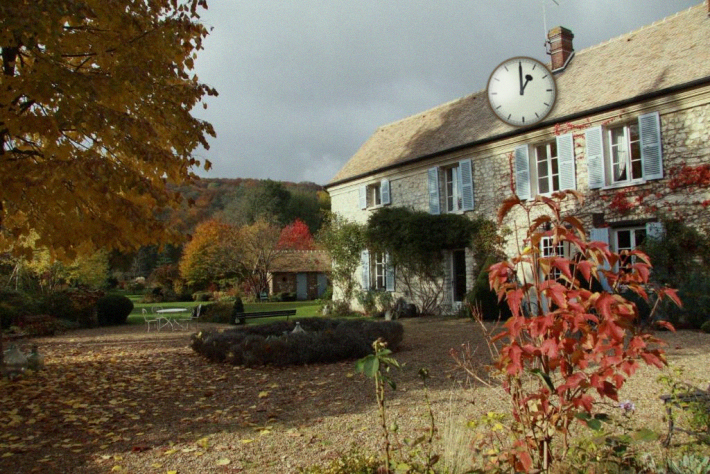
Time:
h=1 m=0
